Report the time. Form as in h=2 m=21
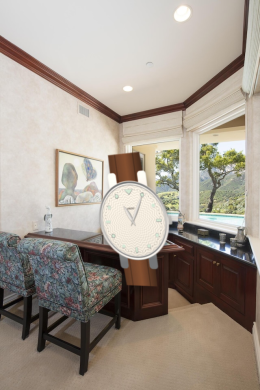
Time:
h=11 m=5
